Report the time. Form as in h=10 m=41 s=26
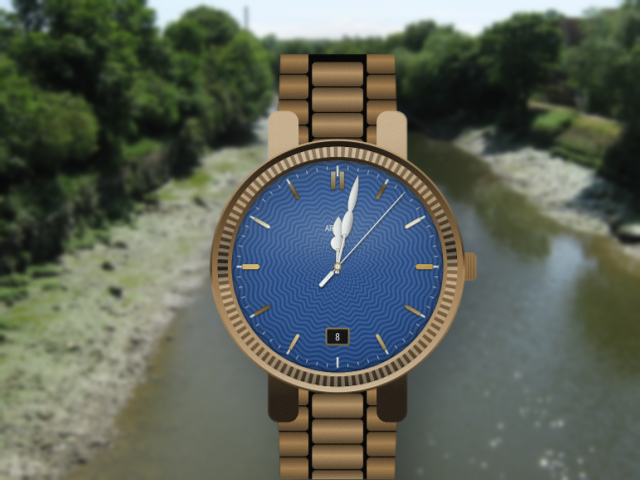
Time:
h=12 m=2 s=7
